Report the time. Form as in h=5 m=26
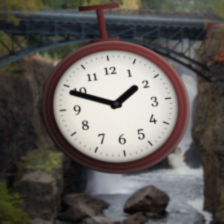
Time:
h=1 m=49
